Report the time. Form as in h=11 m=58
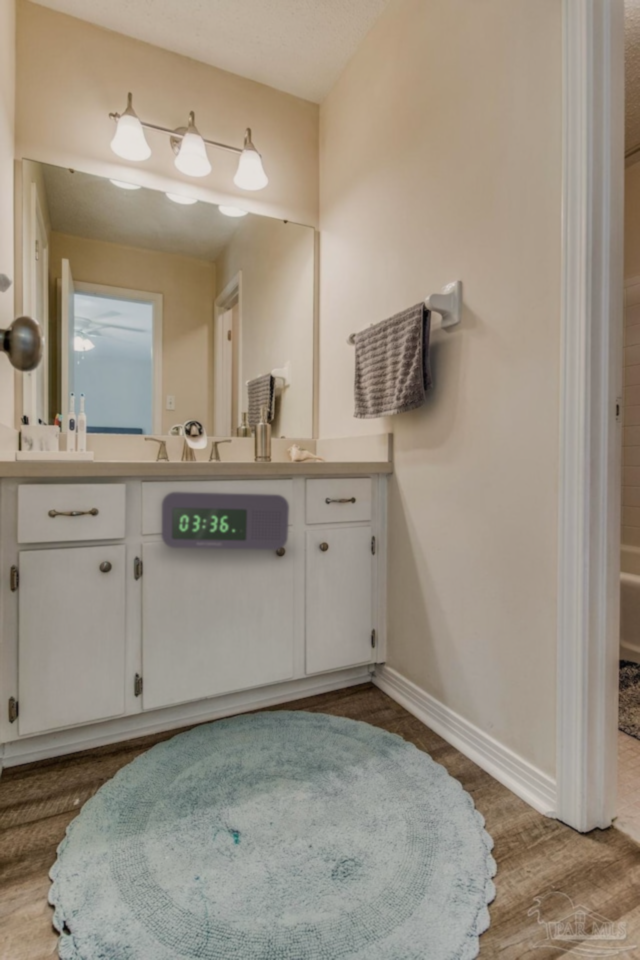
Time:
h=3 m=36
